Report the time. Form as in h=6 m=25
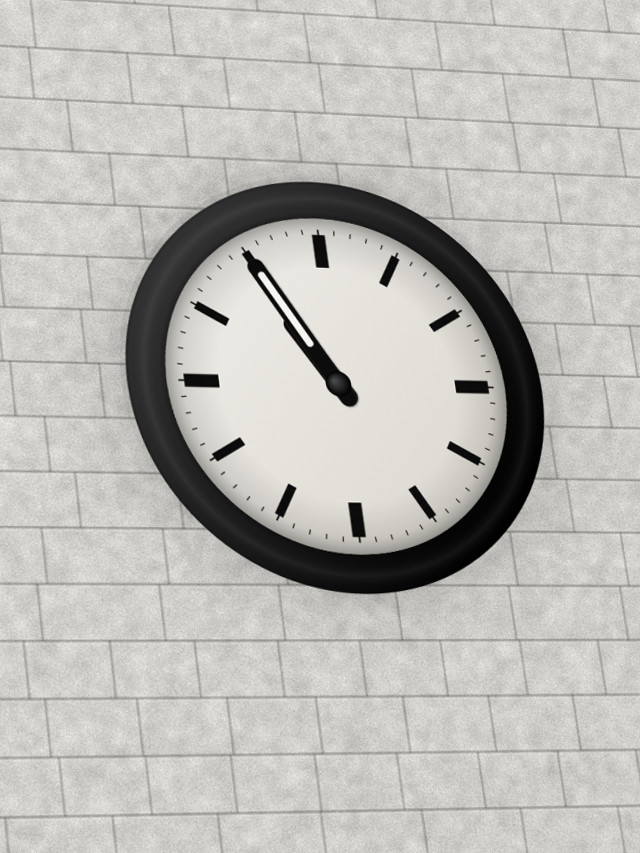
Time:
h=10 m=55
